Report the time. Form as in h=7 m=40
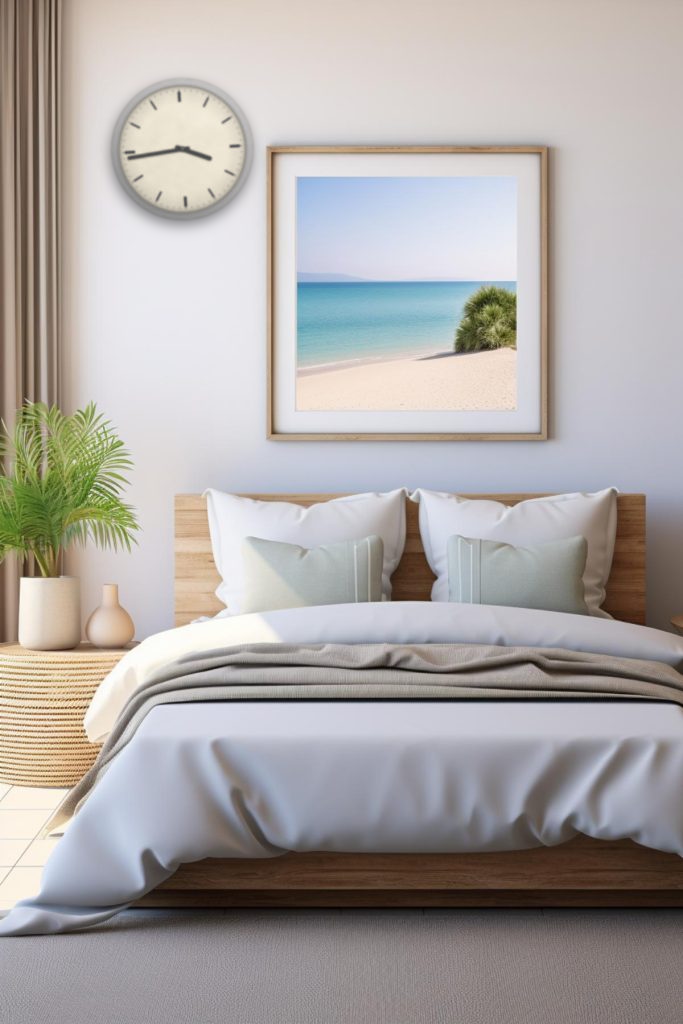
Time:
h=3 m=44
